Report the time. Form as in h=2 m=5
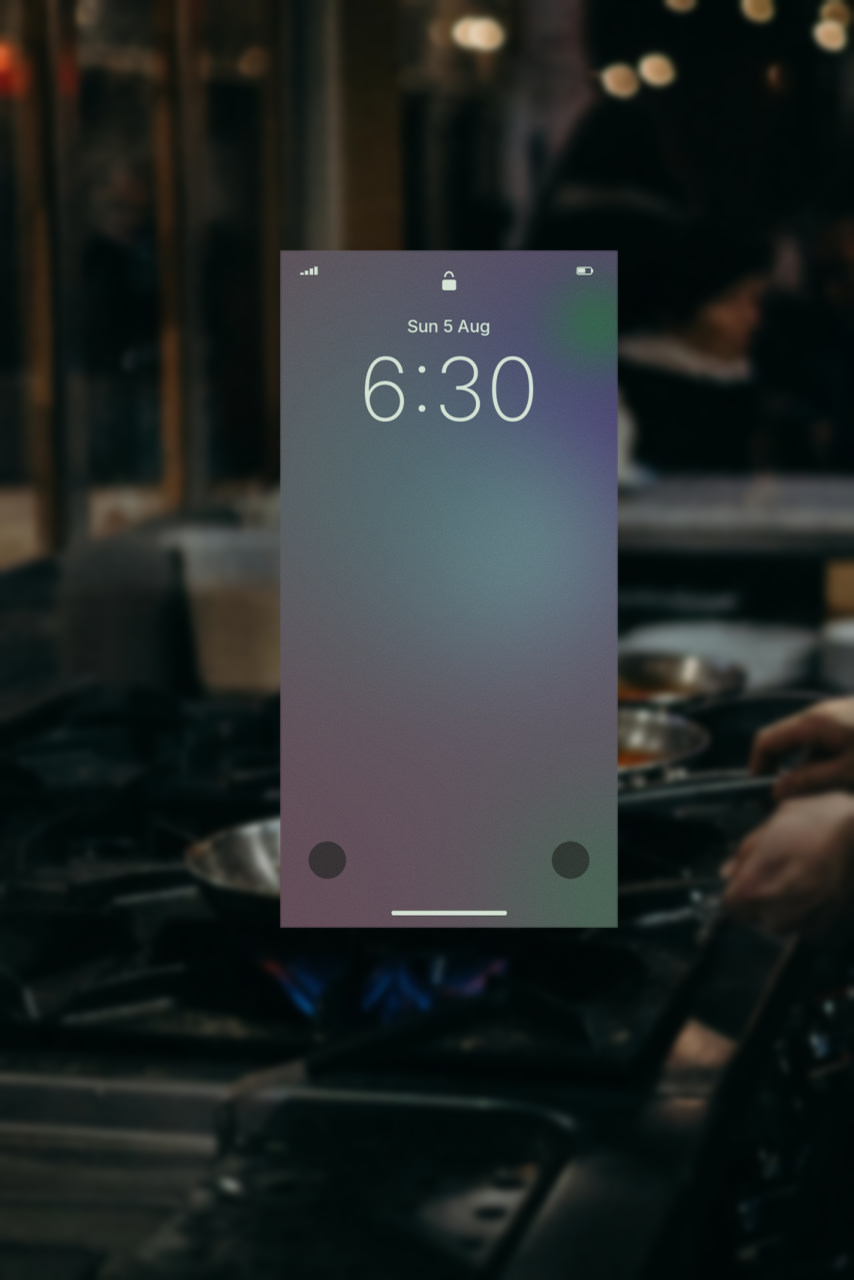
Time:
h=6 m=30
